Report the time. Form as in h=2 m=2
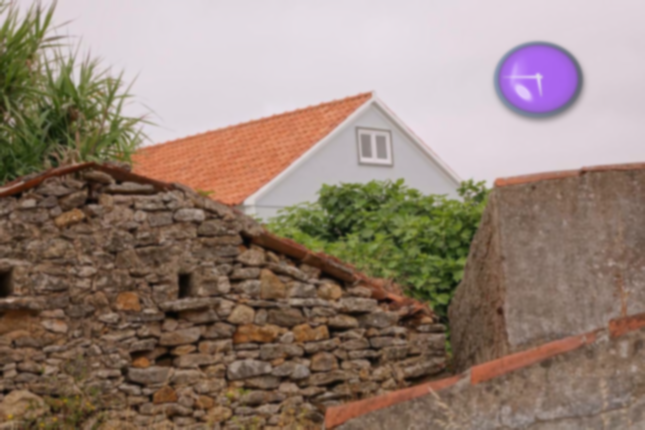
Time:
h=5 m=45
